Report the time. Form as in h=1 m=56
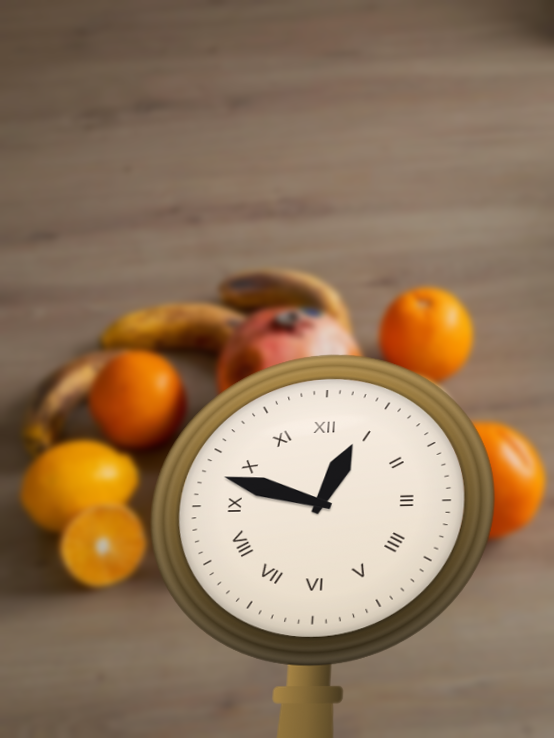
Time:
h=12 m=48
